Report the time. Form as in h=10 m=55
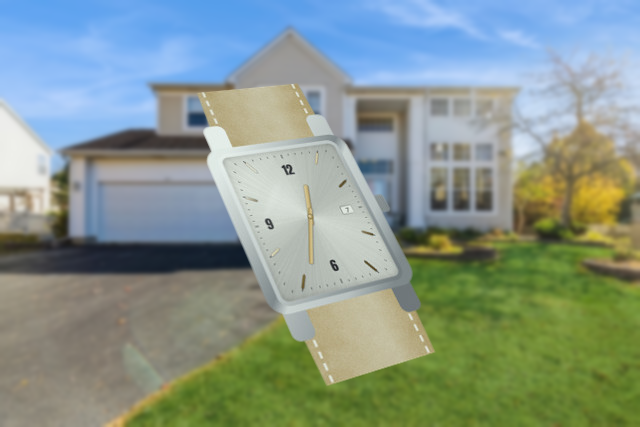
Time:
h=12 m=34
